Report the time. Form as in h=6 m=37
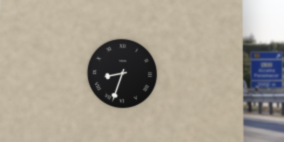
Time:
h=8 m=33
